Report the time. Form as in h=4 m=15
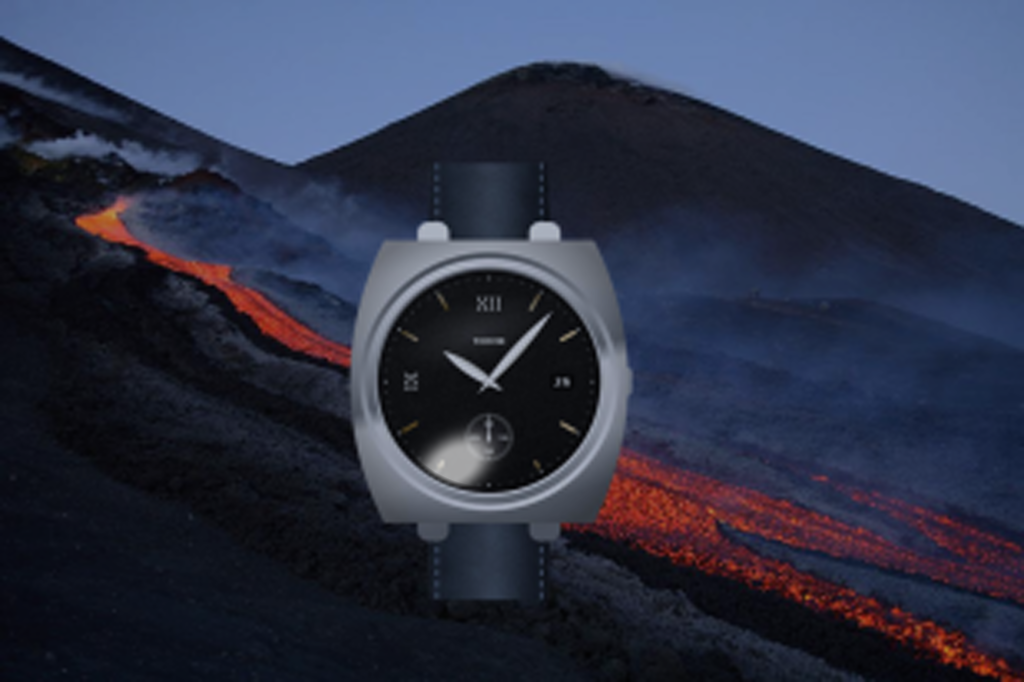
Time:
h=10 m=7
